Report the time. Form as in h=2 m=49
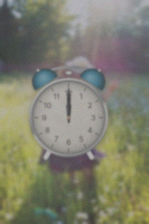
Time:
h=12 m=0
